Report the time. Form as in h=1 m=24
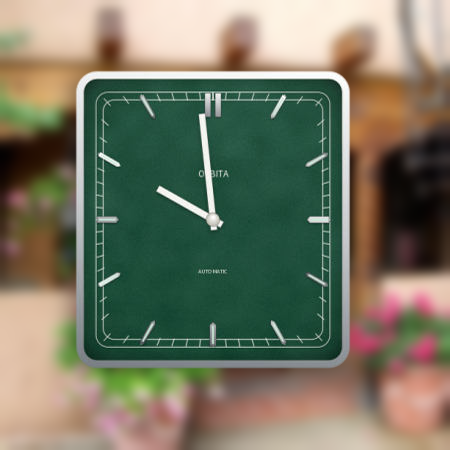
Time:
h=9 m=59
